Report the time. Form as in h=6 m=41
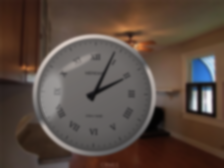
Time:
h=2 m=4
